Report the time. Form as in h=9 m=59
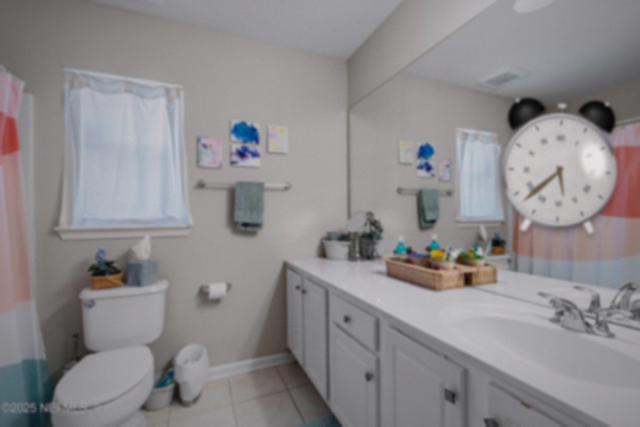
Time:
h=5 m=38
